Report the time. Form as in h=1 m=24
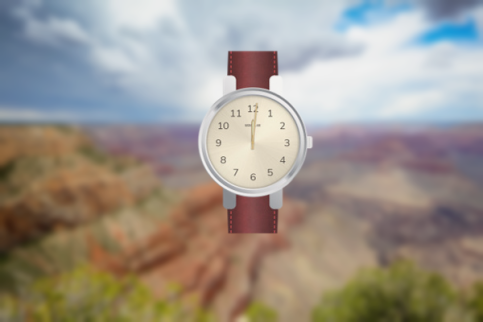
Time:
h=12 m=1
